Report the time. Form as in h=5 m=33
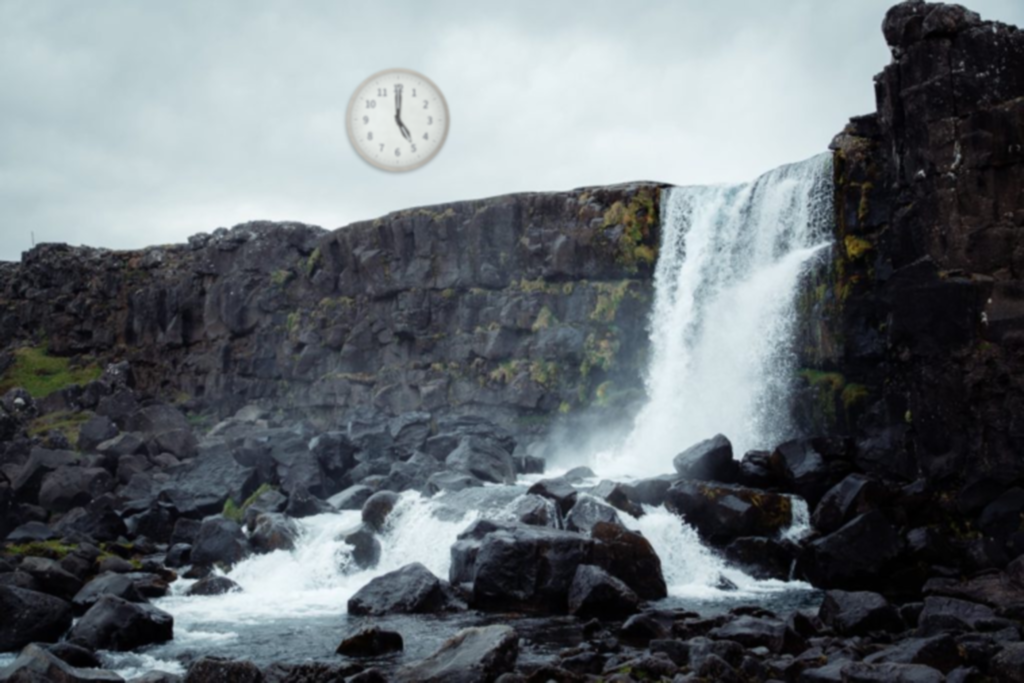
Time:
h=5 m=0
